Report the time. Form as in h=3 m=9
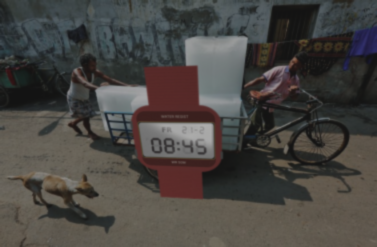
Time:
h=8 m=45
